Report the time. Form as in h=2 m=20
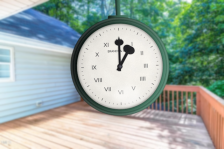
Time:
h=1 m=0
